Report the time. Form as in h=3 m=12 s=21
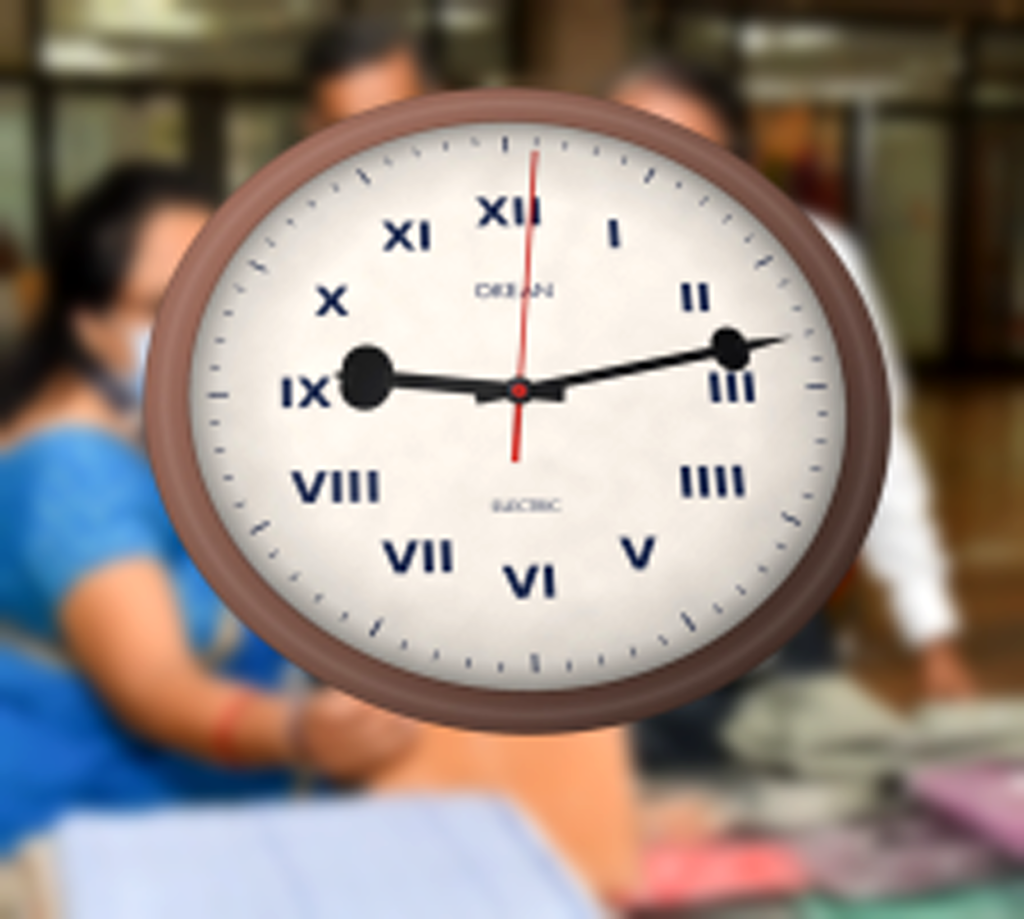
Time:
h=9 m=13 s=1
